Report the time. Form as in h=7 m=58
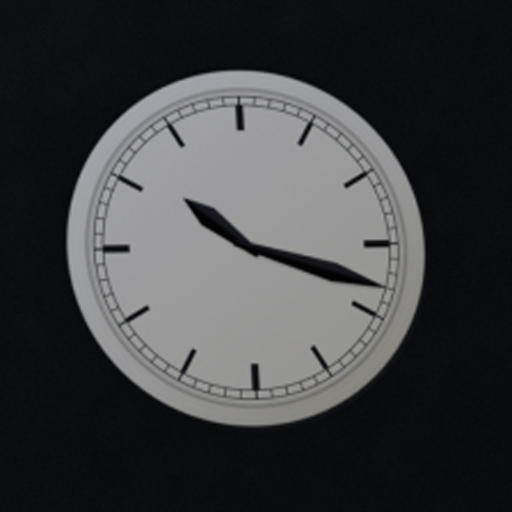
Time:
h=10 m=18
